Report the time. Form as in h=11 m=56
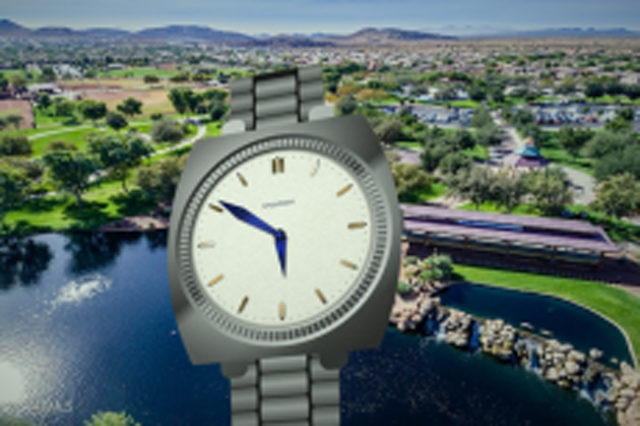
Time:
h=5 m=51
